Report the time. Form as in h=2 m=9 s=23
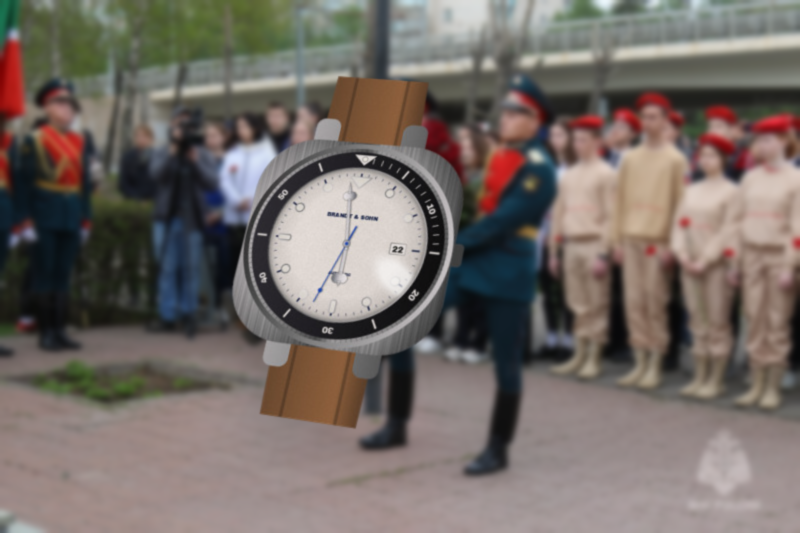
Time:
h=5 m=58 s=33
